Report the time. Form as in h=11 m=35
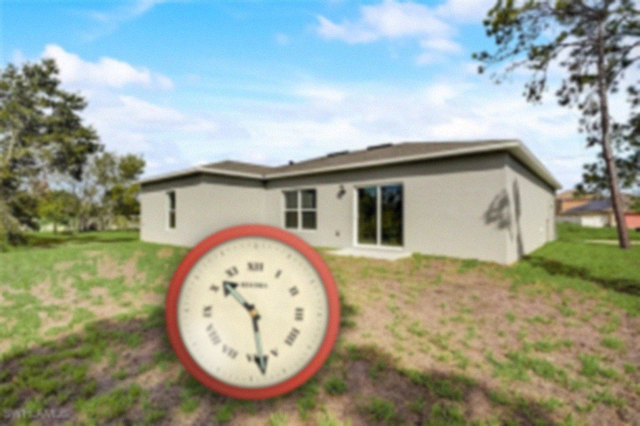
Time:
h=10 m=28
